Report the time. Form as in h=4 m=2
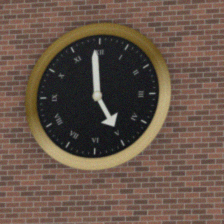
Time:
h=4 m=59
